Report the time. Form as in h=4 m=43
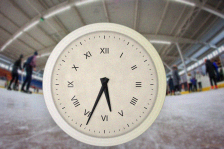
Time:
h=5 m=34
